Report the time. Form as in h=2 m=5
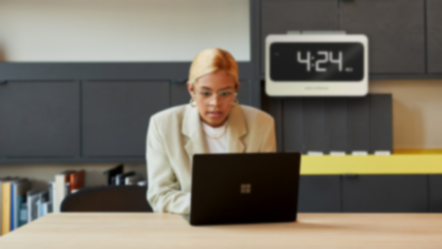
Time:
h=4 m=24
